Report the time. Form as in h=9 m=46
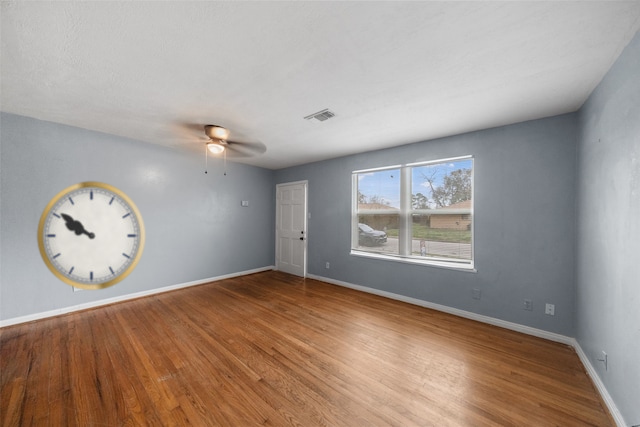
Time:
h=9 m=51
